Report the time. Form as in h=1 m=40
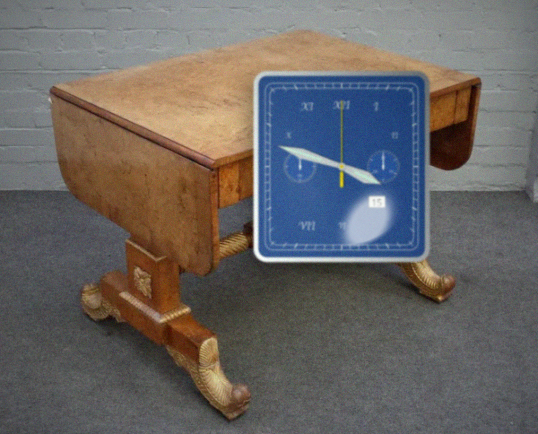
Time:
h=3 m=48
